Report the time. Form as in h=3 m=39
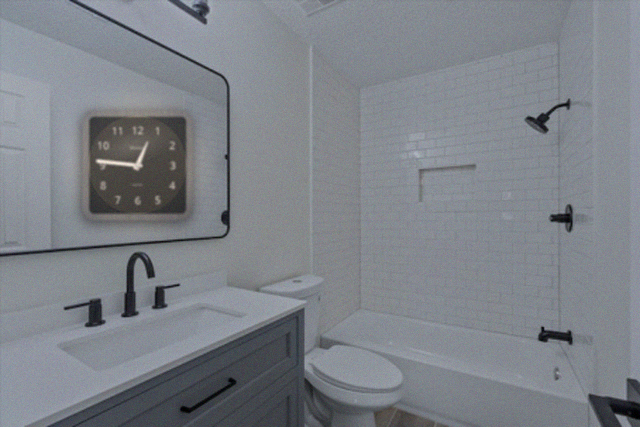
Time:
h=12 m=46
